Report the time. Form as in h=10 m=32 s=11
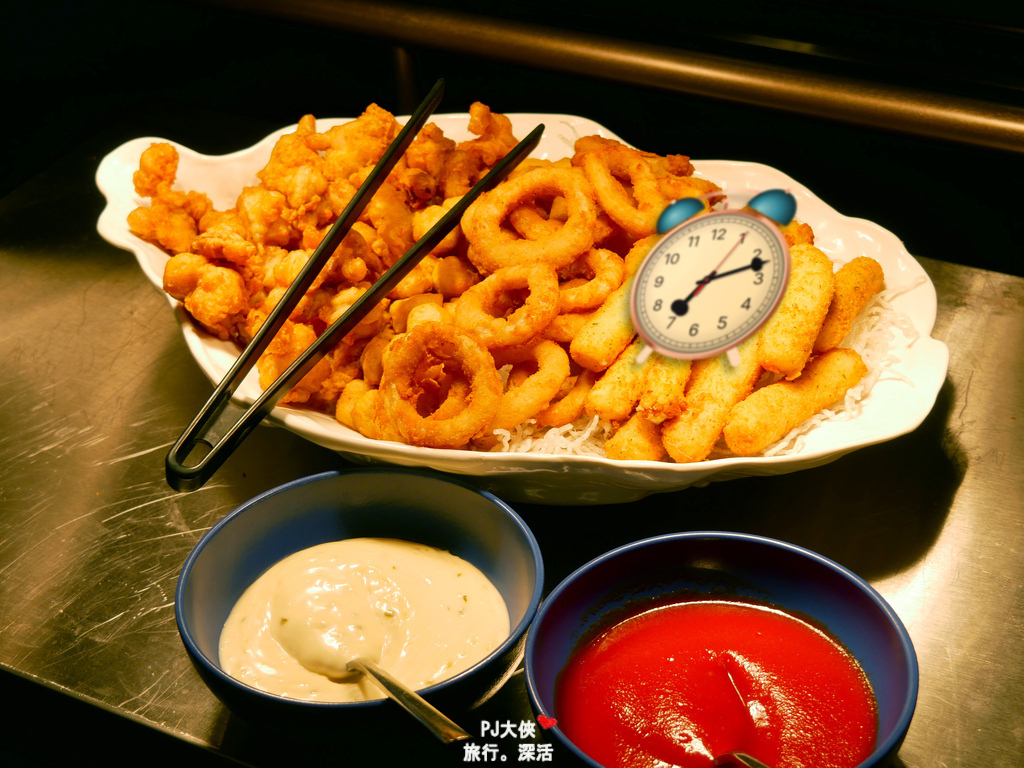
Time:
h=7 m=12 s=5
